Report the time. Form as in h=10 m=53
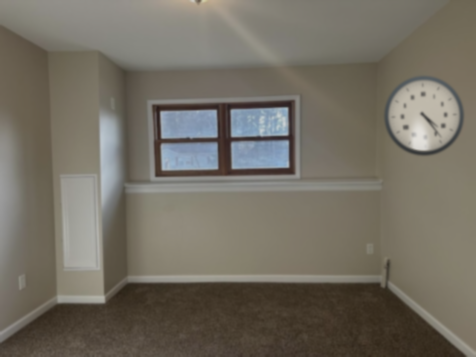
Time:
h=4 m=24
